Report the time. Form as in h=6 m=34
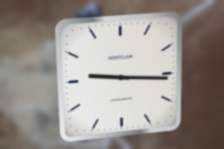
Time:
h=9 m=16
